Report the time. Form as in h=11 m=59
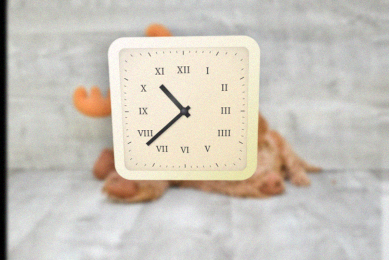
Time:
h=10 m=38
